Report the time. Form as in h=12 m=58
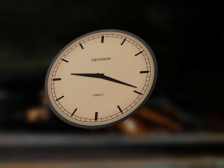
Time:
h=9 m=19
